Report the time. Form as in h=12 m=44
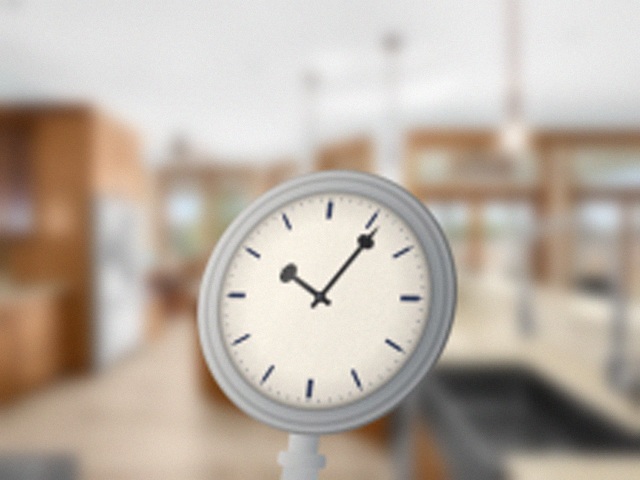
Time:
h=10 m=6
